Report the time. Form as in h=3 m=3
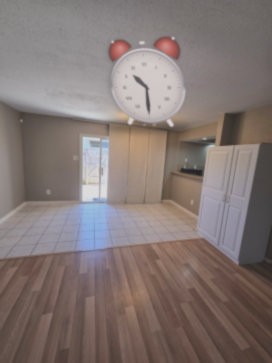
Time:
h=10 m=30
